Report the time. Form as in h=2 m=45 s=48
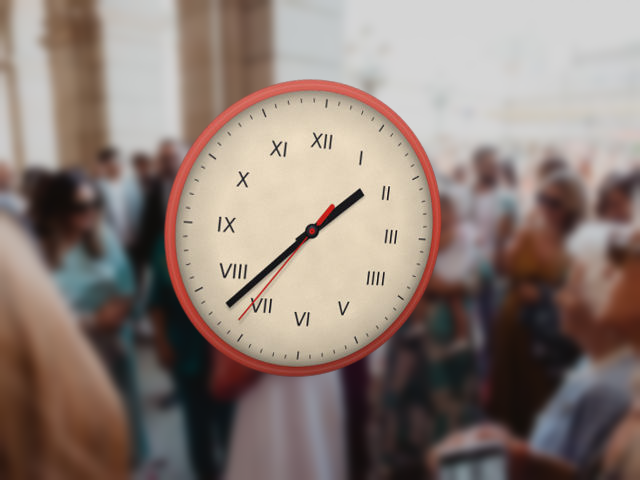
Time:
h=1 m=37 s=36
